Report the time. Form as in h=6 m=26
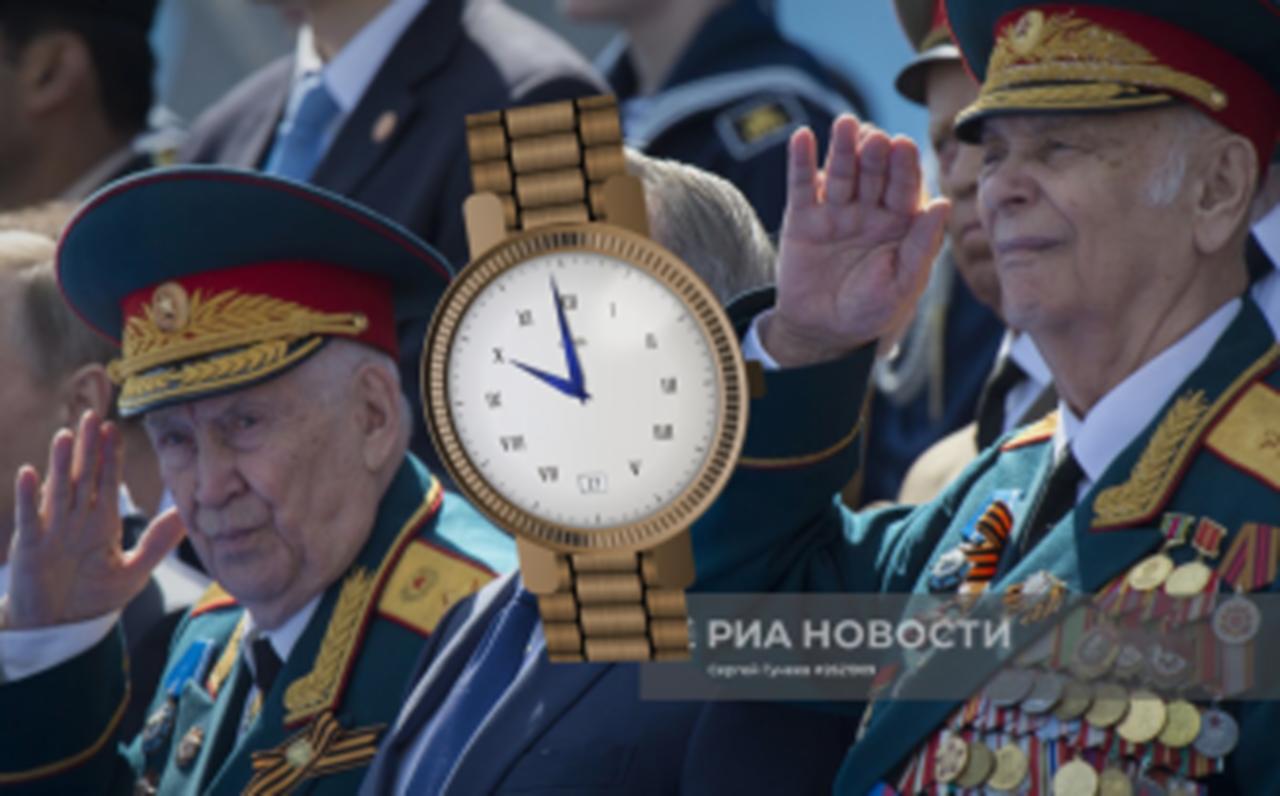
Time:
h=9 m=59
